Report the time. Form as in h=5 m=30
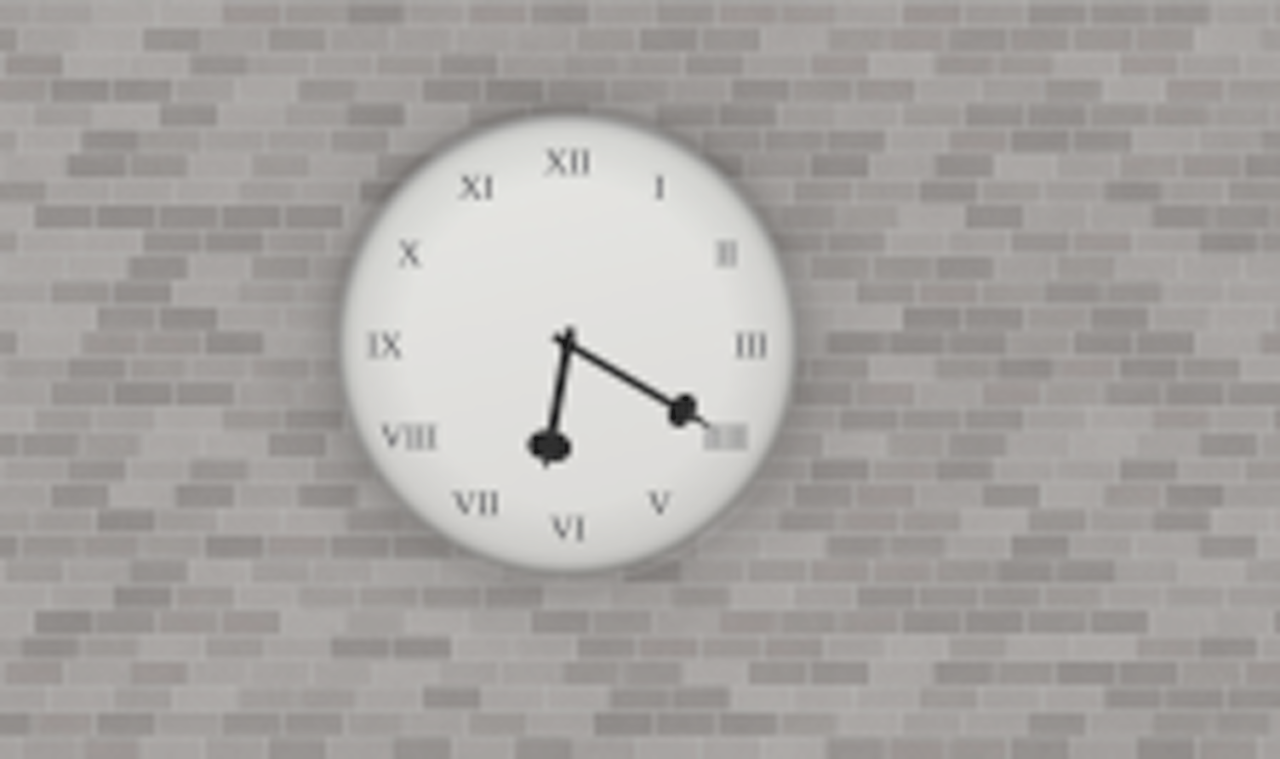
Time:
h=6 m=20
